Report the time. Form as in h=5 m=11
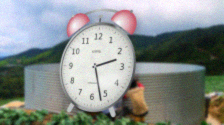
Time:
h=2 m=27
